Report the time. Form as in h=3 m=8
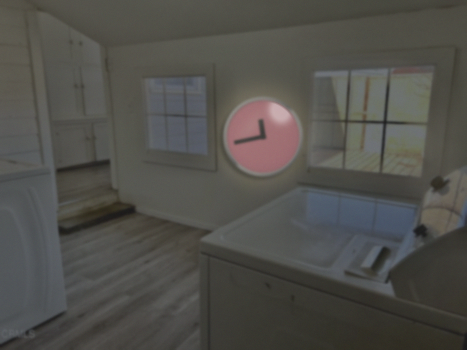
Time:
h=11 m=43
